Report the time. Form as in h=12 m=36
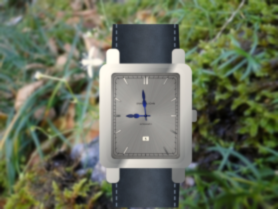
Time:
h=8 m=59
